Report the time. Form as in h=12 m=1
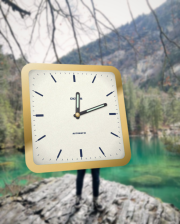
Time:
h=12 m=12
